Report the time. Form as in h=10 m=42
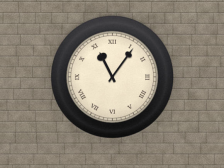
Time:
h=11 m=6
